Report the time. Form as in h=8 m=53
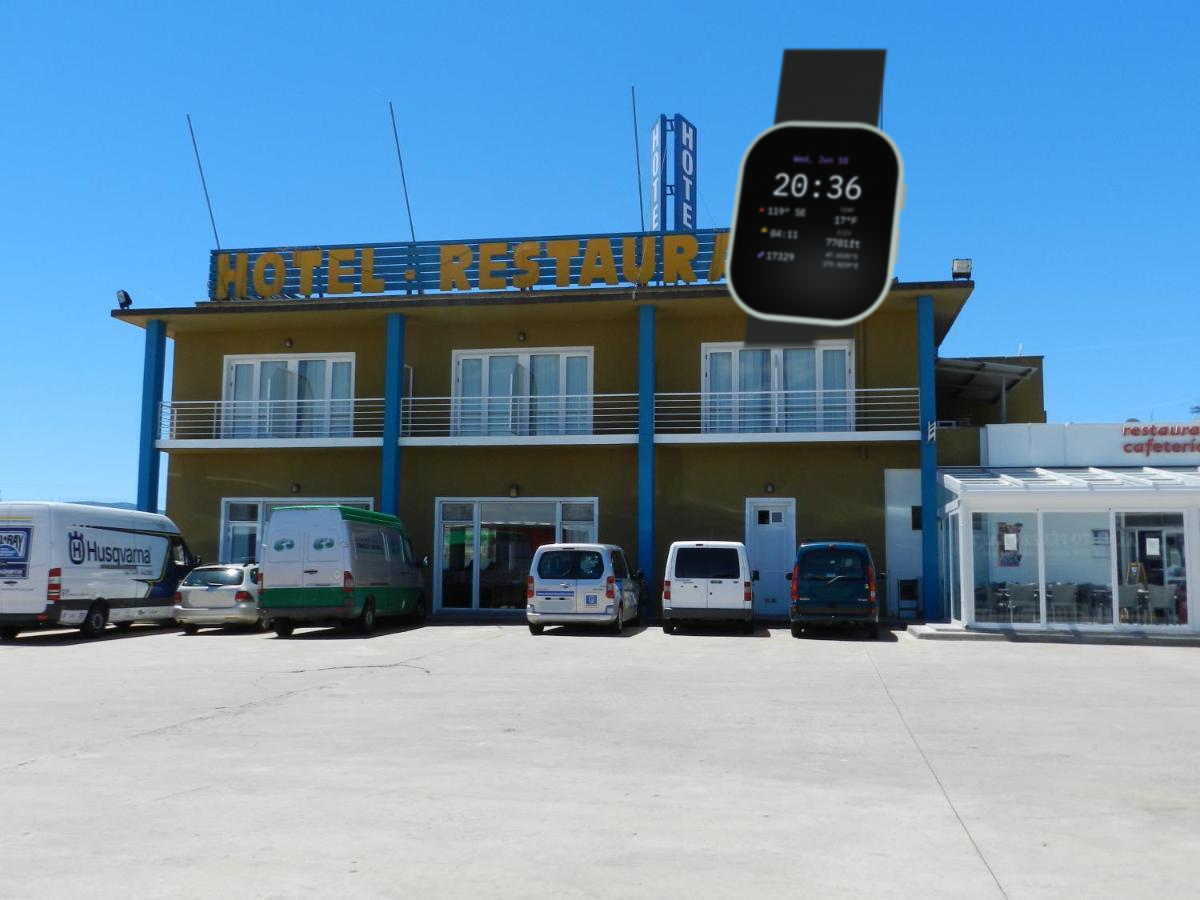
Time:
h=20 m=36
